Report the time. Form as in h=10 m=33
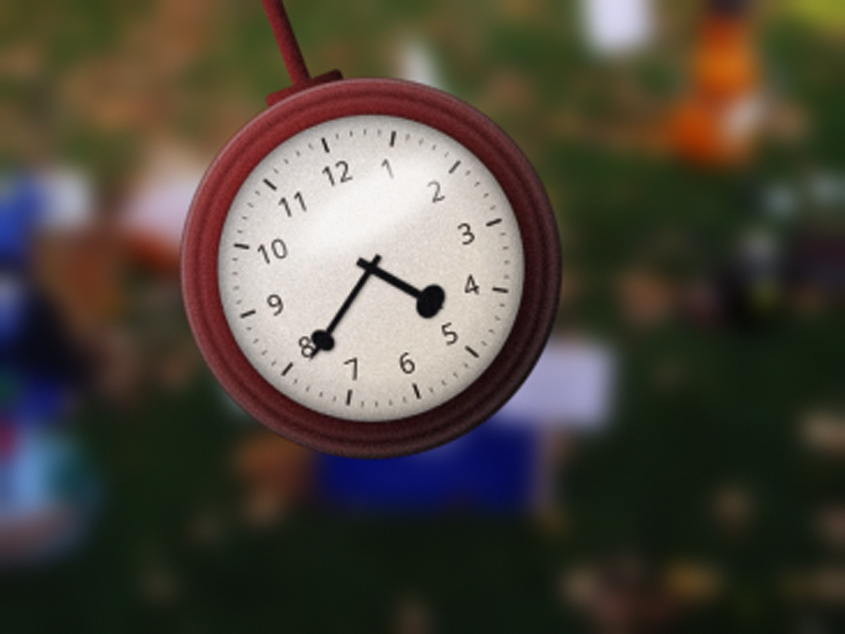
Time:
h=4 m=39
